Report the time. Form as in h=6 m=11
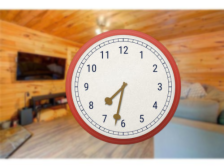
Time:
h=7 m=32
